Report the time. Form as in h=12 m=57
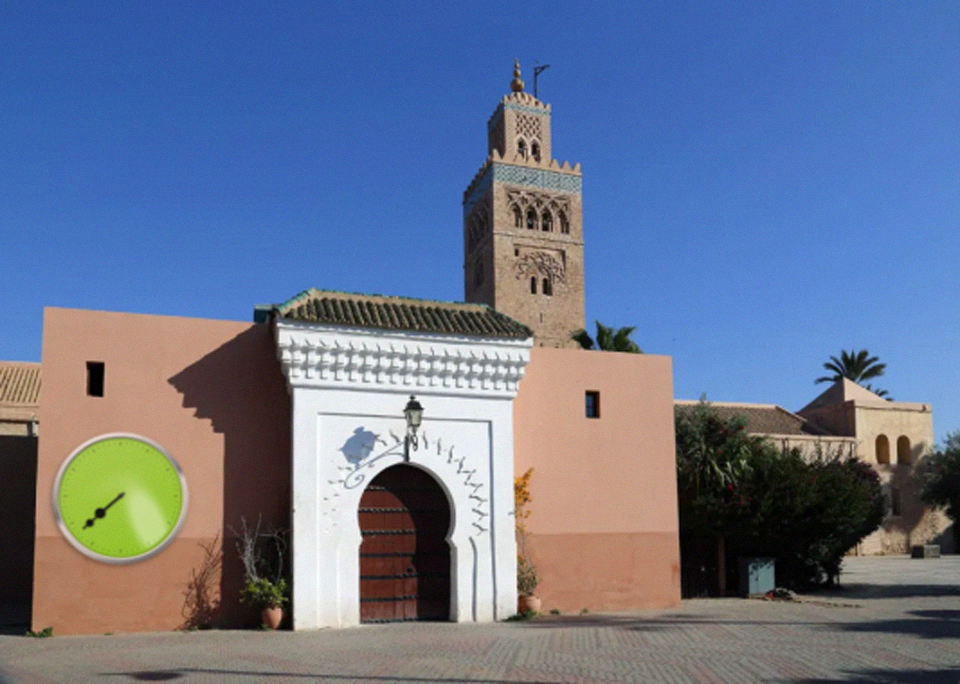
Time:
h=7 m=38
